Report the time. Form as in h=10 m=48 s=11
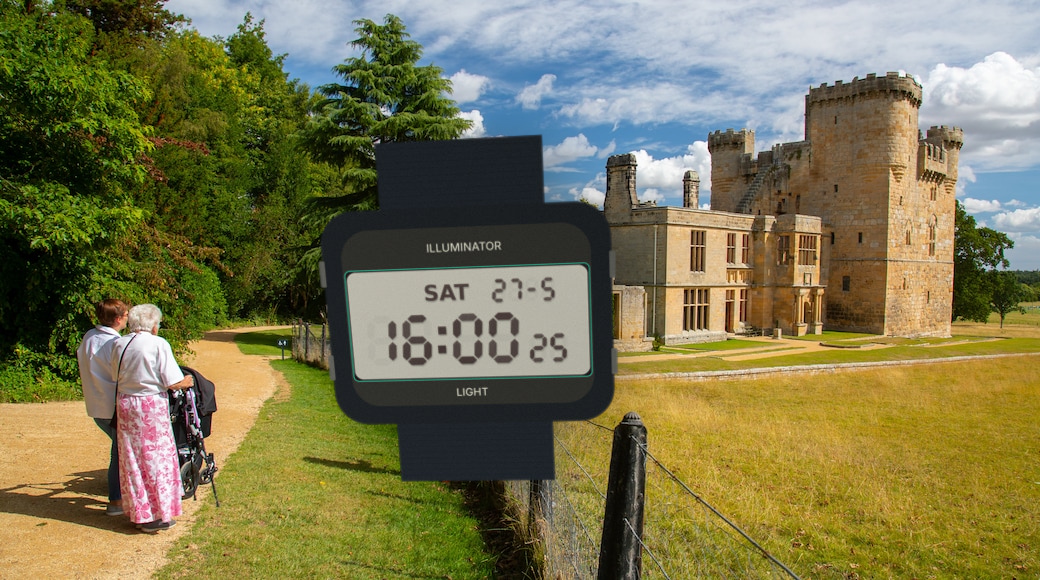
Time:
h=16 m=0 s=25
